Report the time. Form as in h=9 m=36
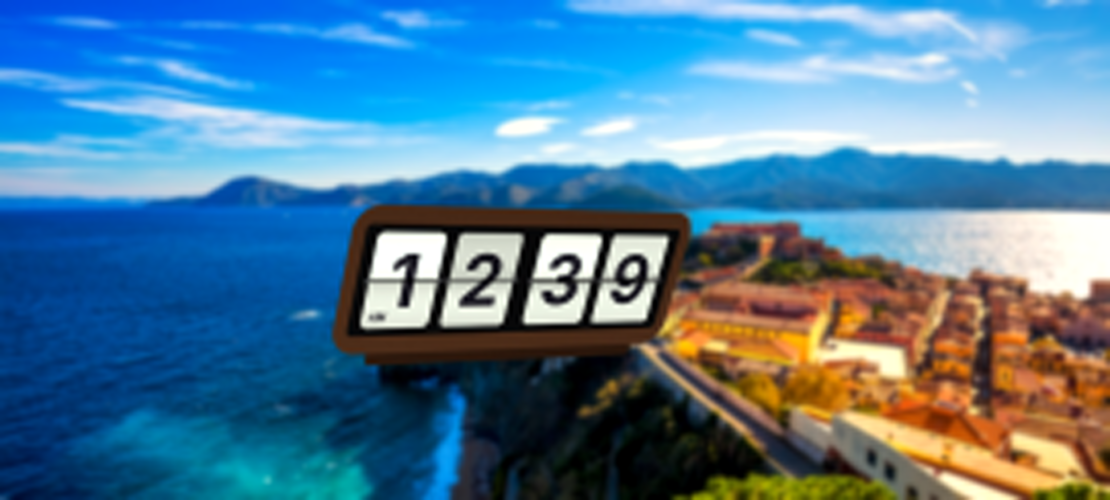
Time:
h=12 m=39
